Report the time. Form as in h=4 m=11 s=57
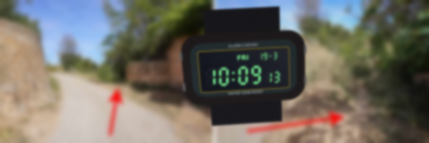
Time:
h=10 m=9 s=13
